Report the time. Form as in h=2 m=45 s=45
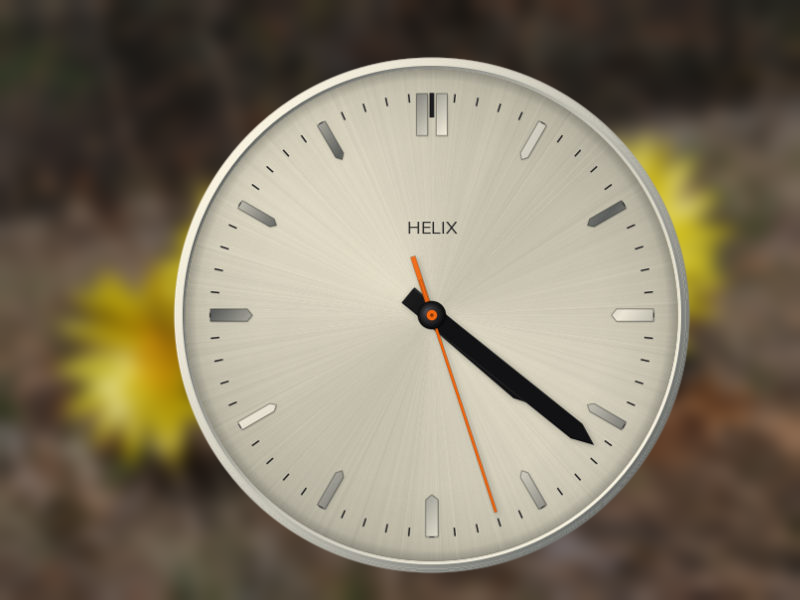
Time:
h=4 m=21 s=27
